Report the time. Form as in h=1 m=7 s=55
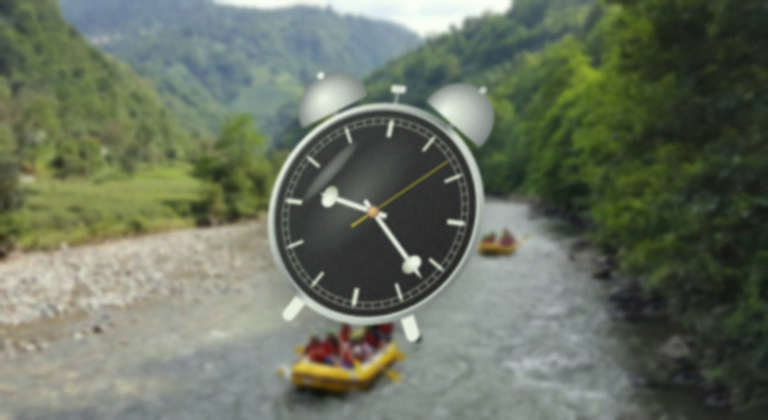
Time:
h=9 m=22 s=8
